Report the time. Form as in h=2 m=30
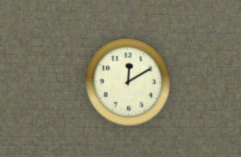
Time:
h=12 m=10
